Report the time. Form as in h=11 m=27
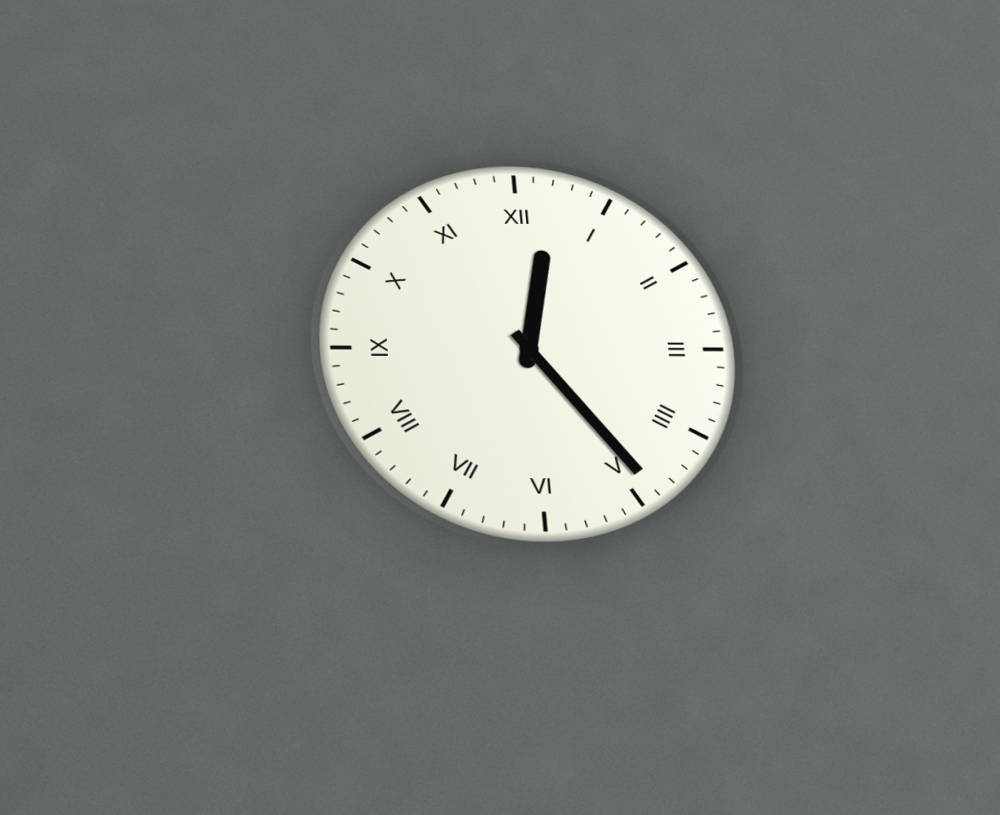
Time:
h=12 m=24
